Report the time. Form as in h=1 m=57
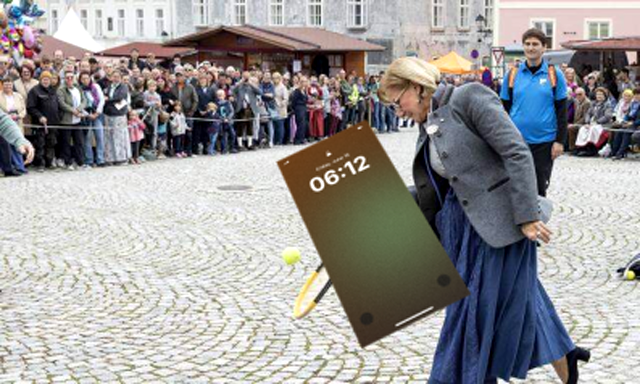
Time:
h=6 m=12
